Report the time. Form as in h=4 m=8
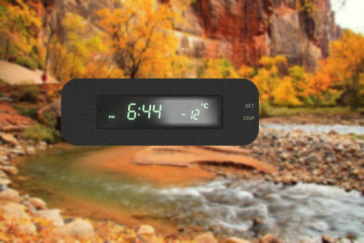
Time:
h=6 m=44
